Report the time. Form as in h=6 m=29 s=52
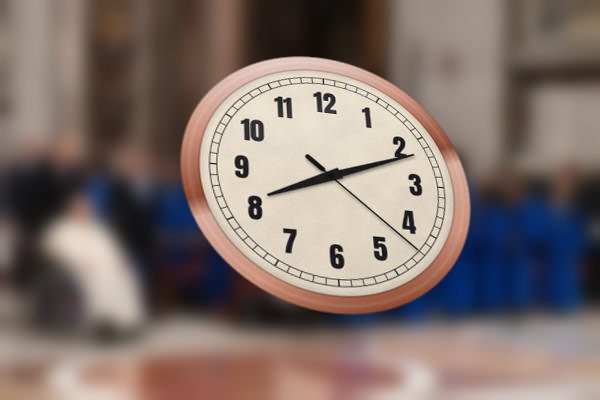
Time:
h=8 m=11 s=22
